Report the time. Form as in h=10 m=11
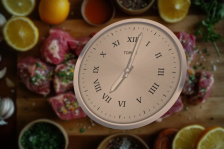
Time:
h=7 m=2
